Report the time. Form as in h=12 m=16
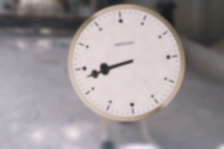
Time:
h=8 m=43
